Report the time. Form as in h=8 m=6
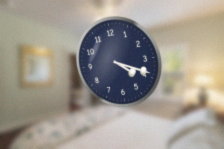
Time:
h=4 m=19
